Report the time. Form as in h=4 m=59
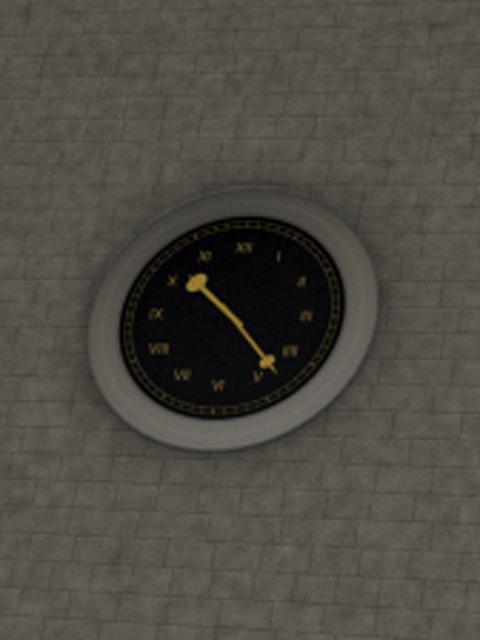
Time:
h=10 m=23
